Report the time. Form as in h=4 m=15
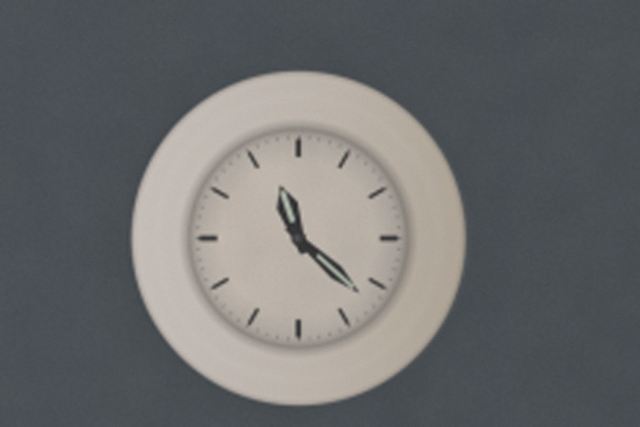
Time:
h=11 m=22
